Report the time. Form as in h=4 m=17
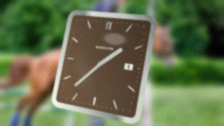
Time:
h=1 m=37
